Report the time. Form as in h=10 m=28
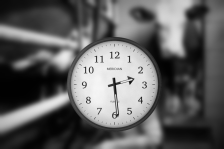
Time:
h=2 m=29
